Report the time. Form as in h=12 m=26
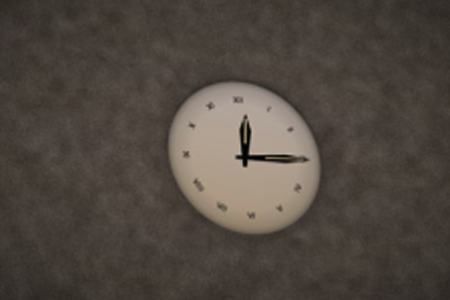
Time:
h=12 m=15
